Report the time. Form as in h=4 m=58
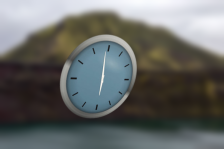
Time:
h=5 m=59
